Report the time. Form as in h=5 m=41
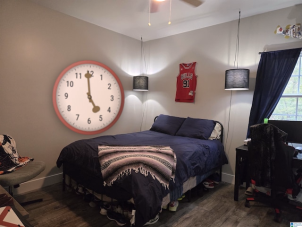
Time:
h=4 m=59
